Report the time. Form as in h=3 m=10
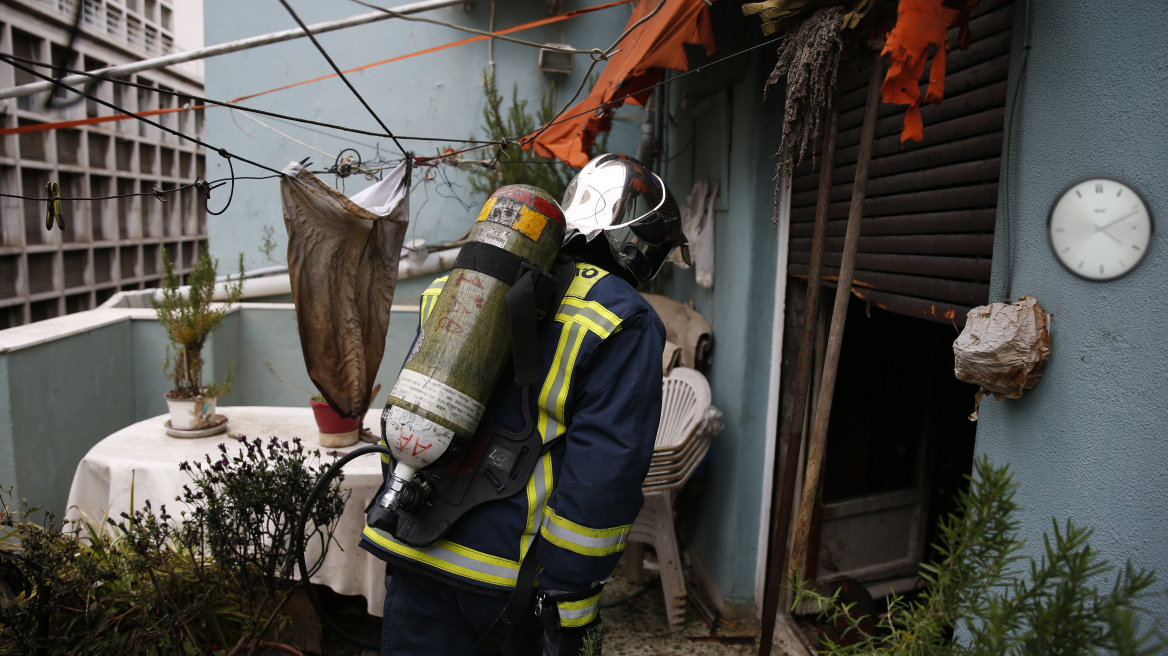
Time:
h=4 m=11
